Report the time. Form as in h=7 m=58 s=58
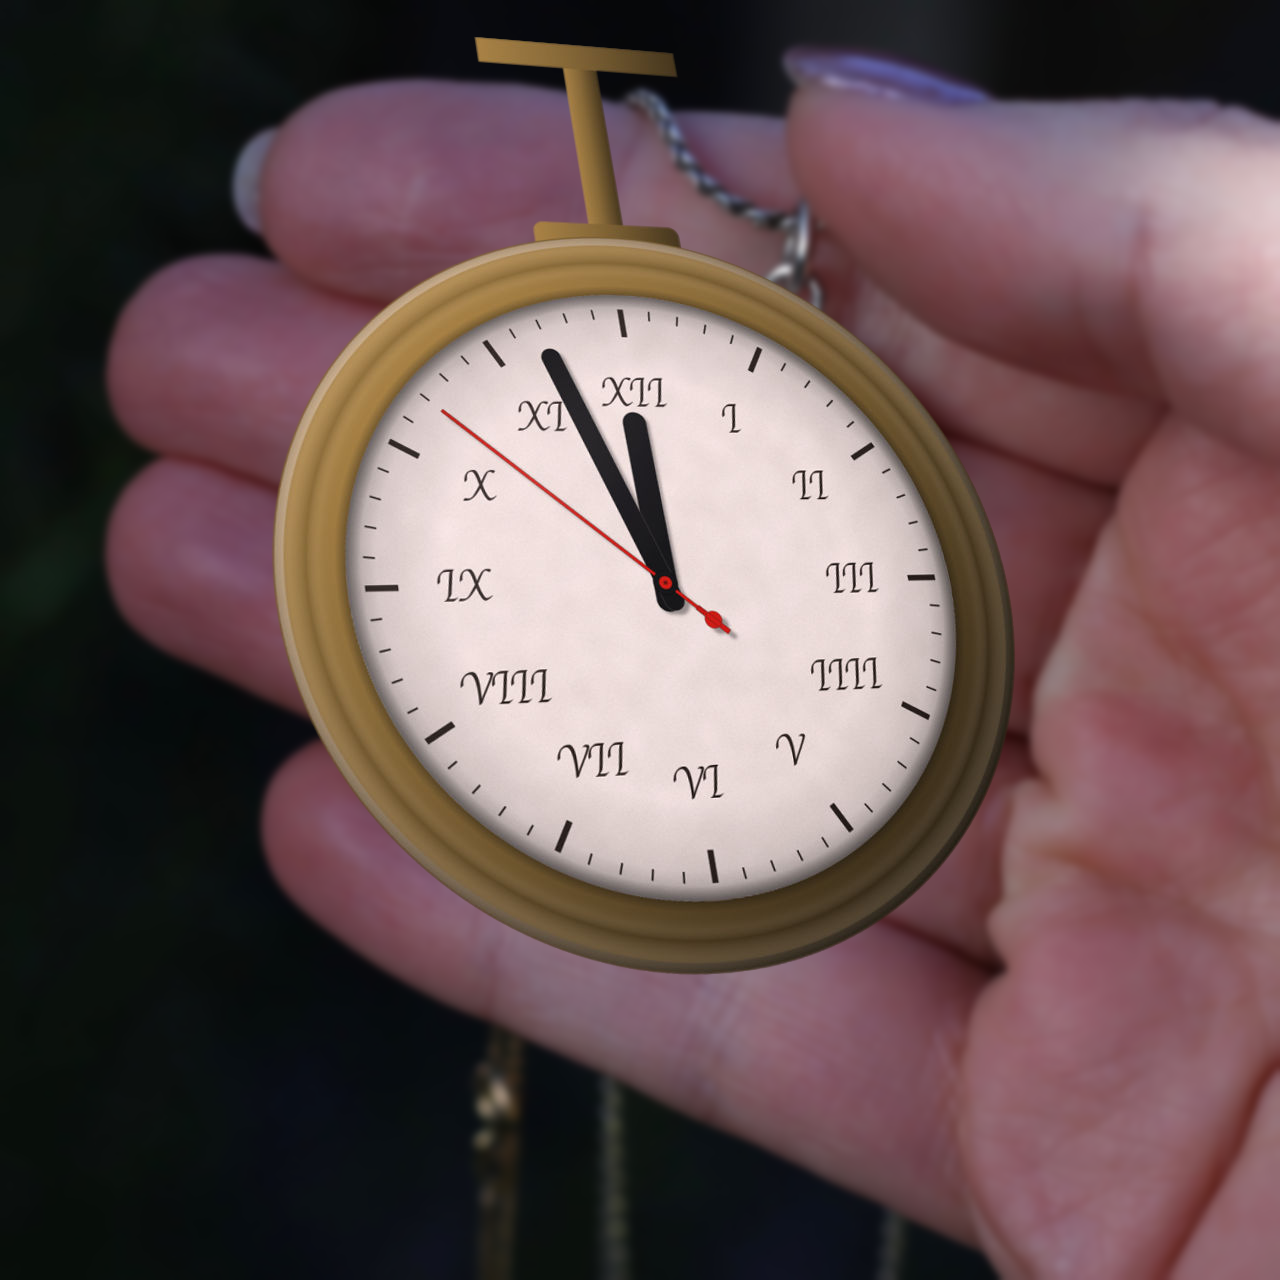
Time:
h=11 m=56 s=52
